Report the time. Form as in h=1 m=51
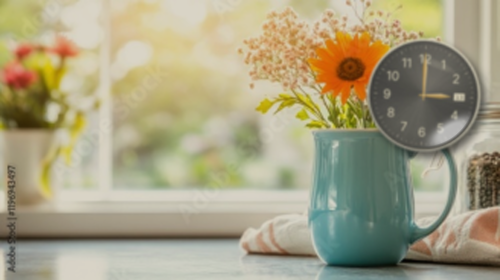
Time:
h=3 m=0
